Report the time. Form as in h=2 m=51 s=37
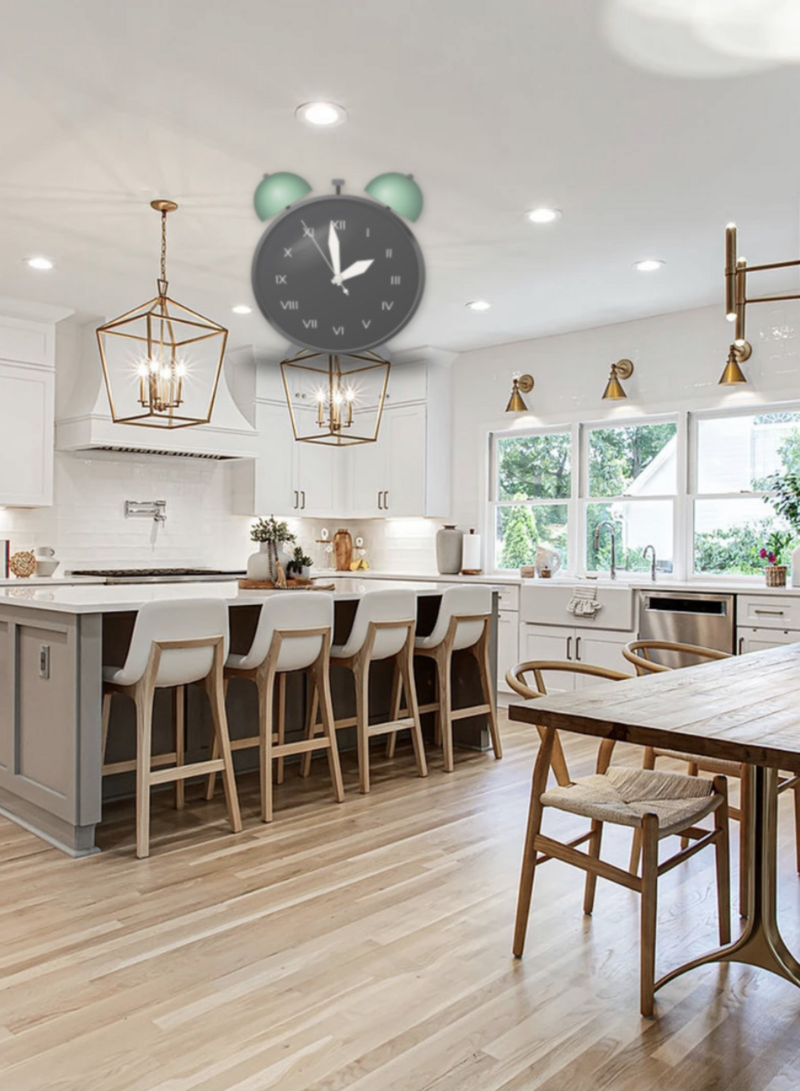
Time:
h=1 m=58 s=55
